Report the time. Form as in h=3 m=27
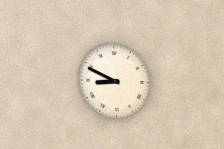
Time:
h=8 m=49
